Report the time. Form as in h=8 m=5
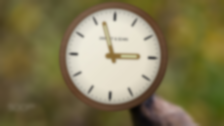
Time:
h=2 m=57
